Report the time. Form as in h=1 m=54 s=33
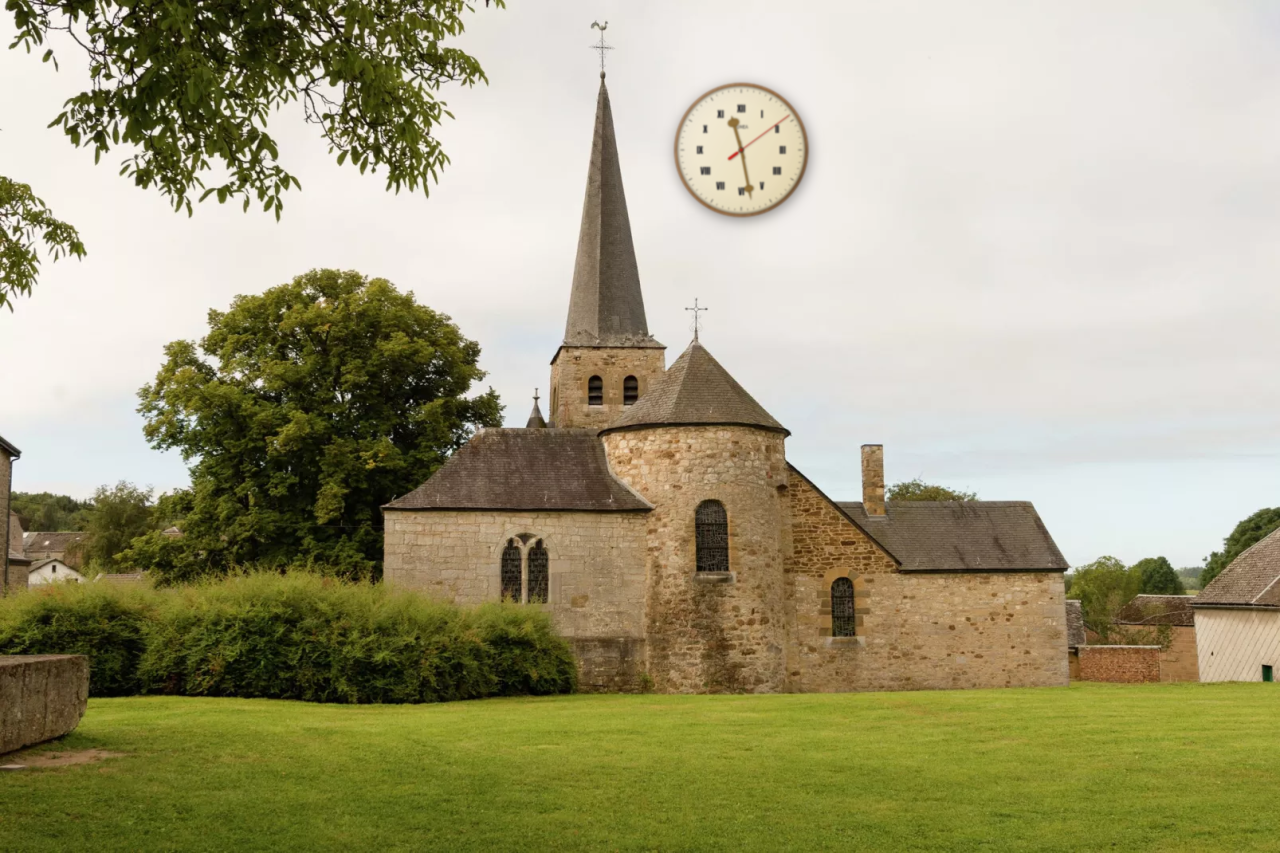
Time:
h=11 m=28 s=9
